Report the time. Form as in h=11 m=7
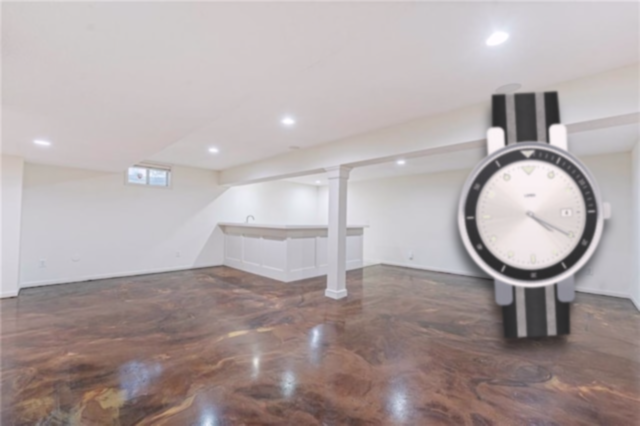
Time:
h=4 m=20
